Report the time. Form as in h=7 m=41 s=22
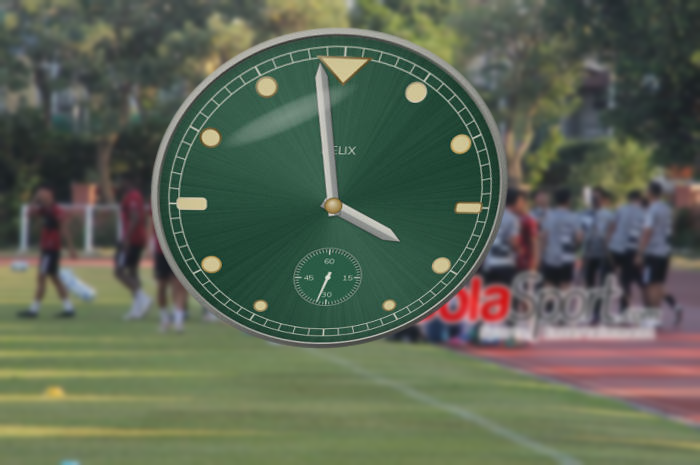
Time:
h=3 m=58 s=33
